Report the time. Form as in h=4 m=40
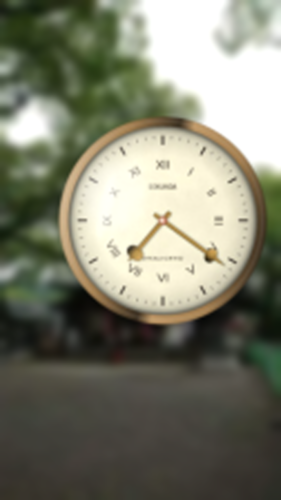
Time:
h=7 m=21
